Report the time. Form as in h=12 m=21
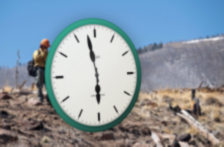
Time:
h=5 m=58
